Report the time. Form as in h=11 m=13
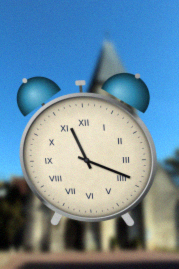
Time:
h=11 m=19
